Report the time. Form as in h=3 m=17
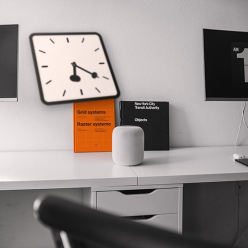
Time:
h=6 m=21
